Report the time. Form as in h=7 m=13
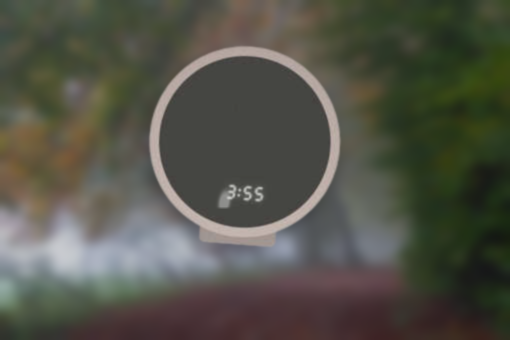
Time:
h=3 m=55
